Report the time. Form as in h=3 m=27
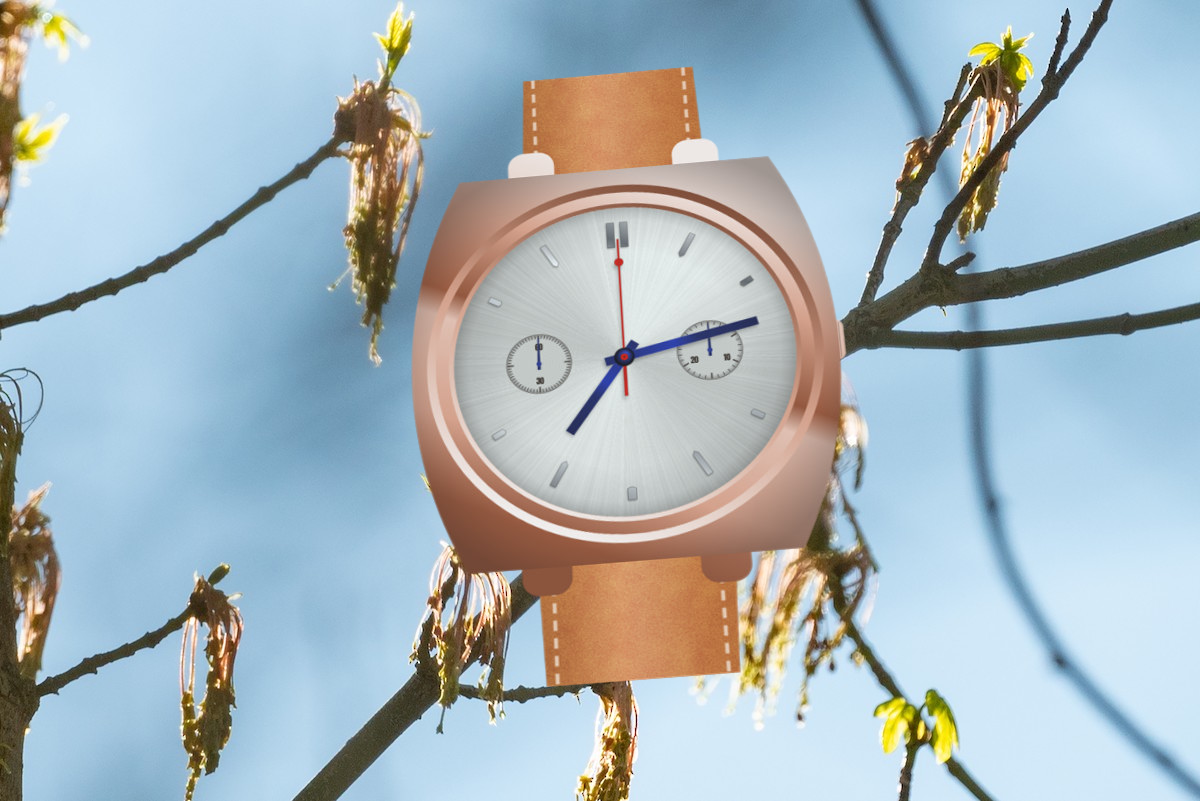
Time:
h=7 m=13
